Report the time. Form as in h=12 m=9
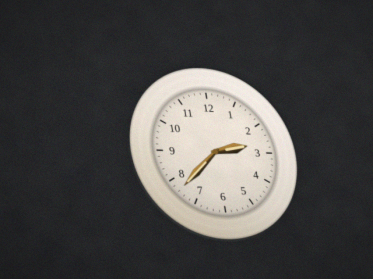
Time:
h=2 m=38
